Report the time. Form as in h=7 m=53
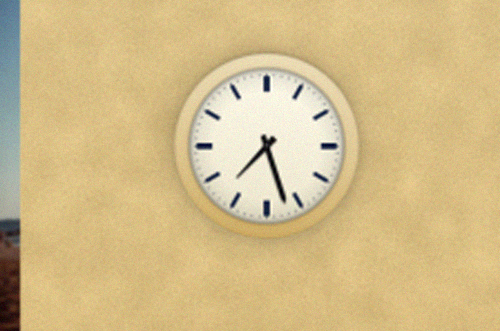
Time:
h=7 m=27
